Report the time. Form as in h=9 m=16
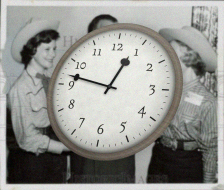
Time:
h=12 m=47
